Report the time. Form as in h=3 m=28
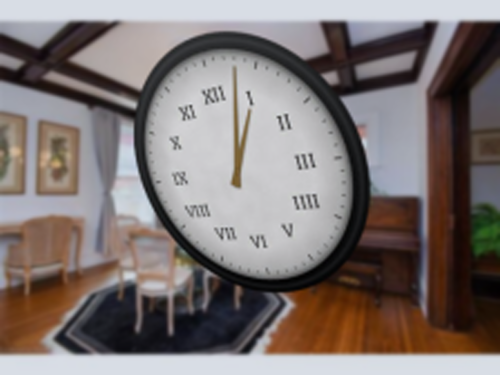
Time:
h=1 m=3
